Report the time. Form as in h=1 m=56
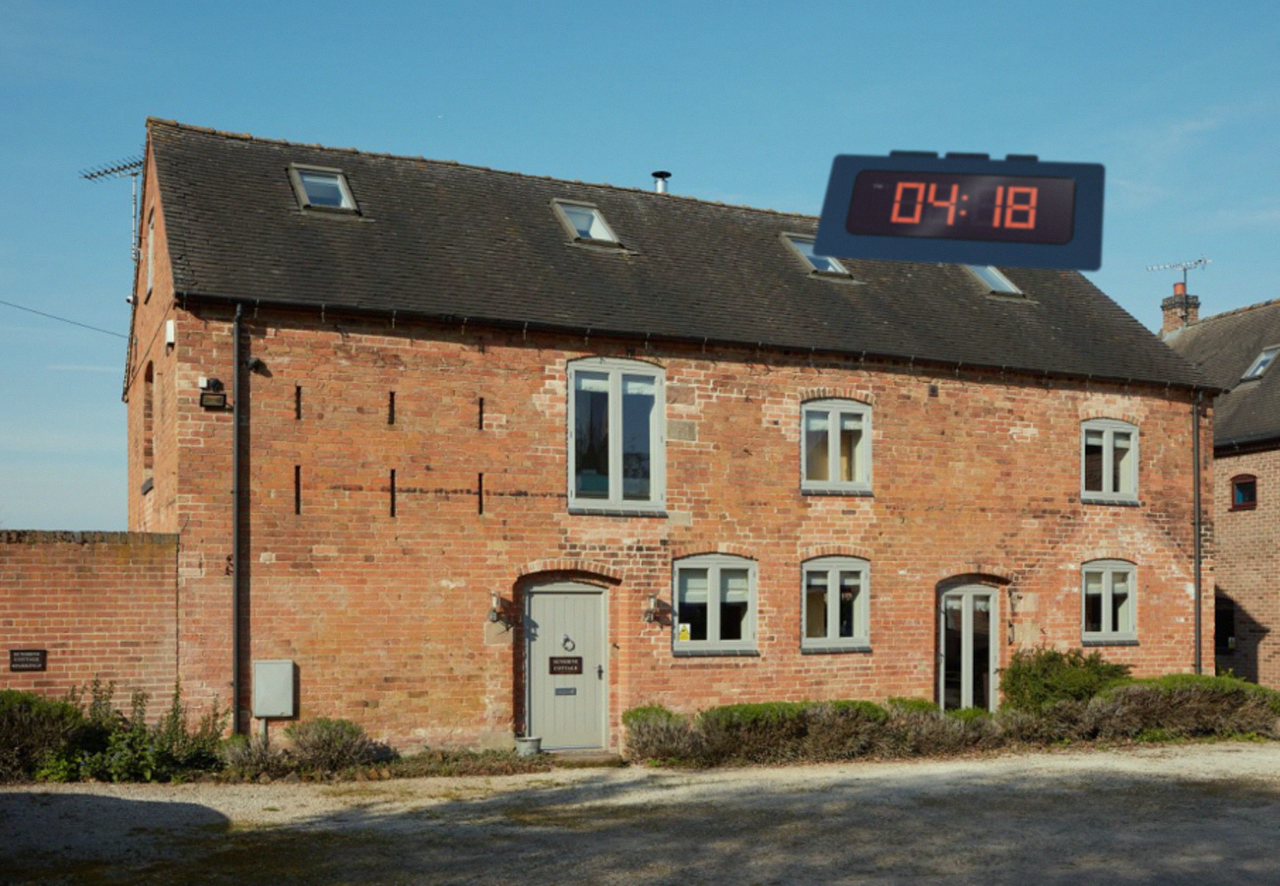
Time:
h=4 m=18
